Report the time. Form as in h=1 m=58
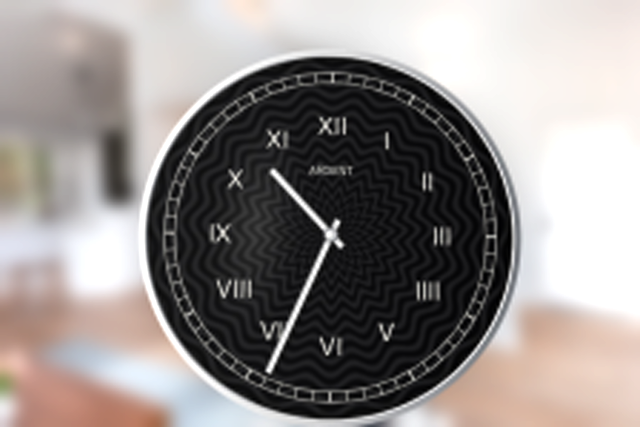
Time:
h=10 m=34
